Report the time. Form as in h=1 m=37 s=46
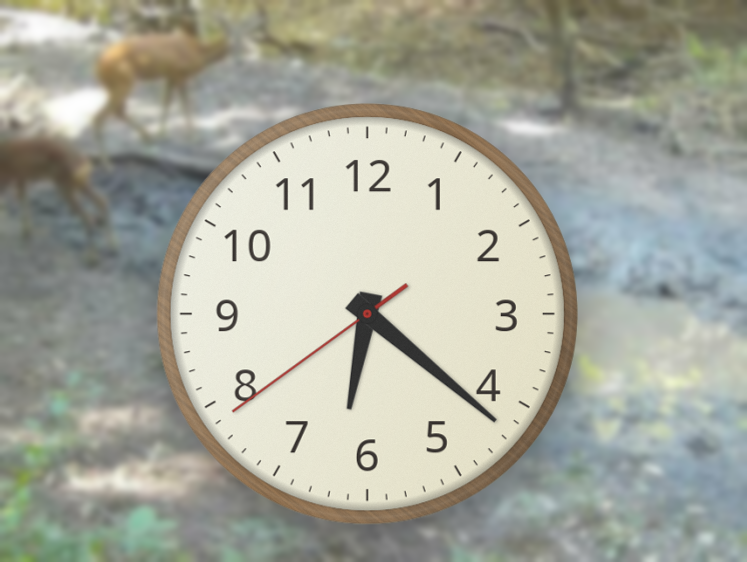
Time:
h=6 m=21 s=39
